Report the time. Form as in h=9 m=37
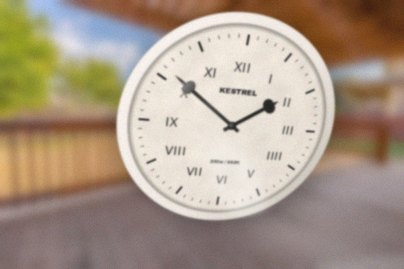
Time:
h=1 m=51
